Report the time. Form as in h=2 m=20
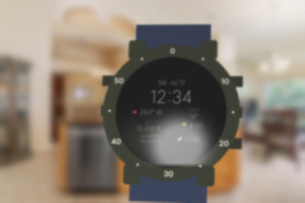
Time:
h=12 m=34
